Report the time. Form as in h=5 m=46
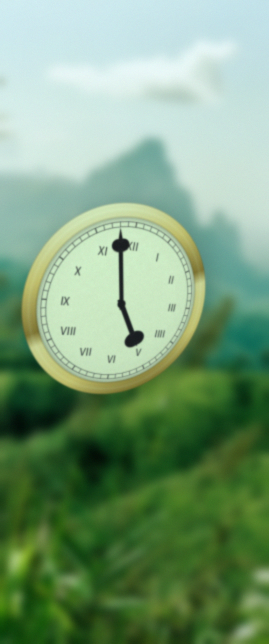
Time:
h=4 m=58
